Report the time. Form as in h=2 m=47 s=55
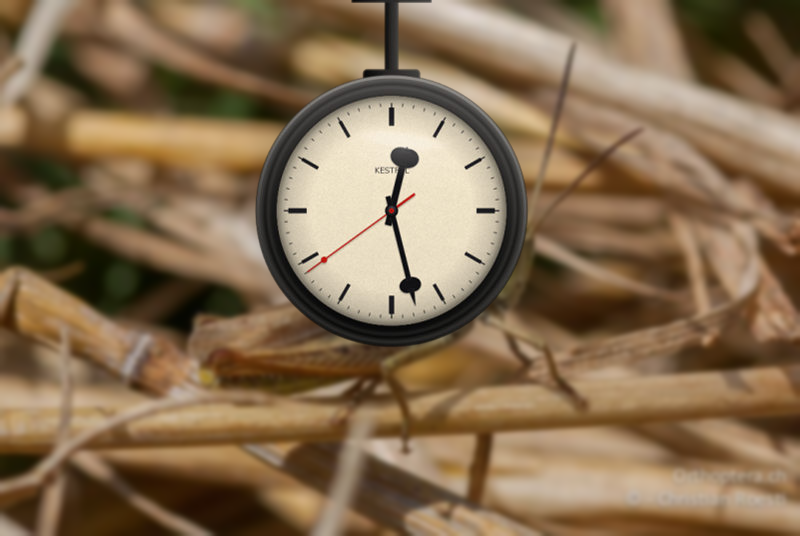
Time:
h=12 m=27 s=39
